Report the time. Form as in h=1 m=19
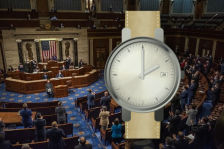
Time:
h=2 m=0
